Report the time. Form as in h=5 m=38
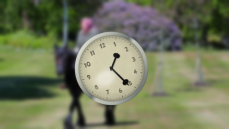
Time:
h=1 m=26
